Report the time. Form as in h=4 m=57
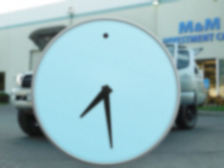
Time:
h=7 m=29
